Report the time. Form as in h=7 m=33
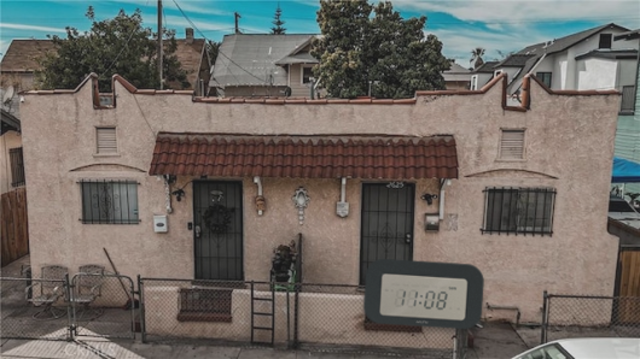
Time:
h=11 m=8
